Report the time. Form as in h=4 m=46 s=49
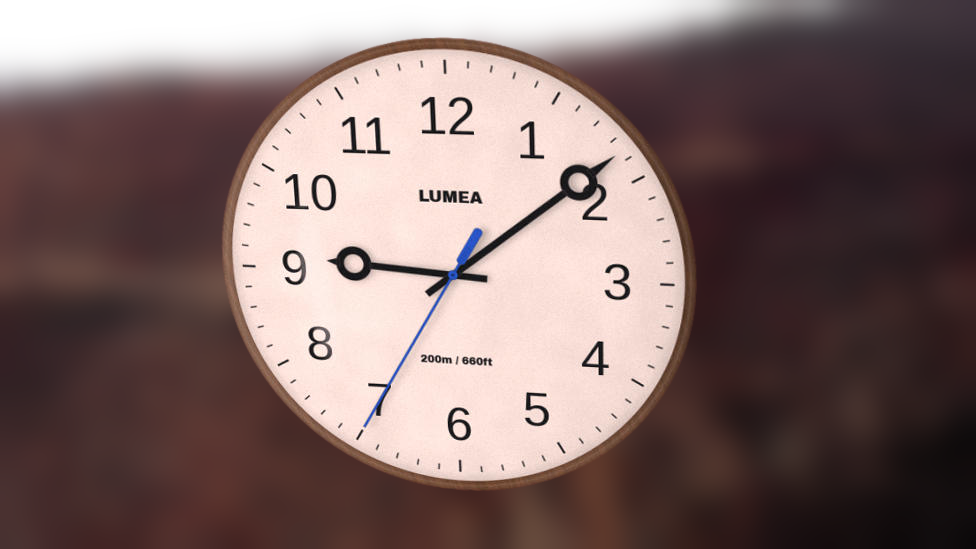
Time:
h=9 m=8 s=35
